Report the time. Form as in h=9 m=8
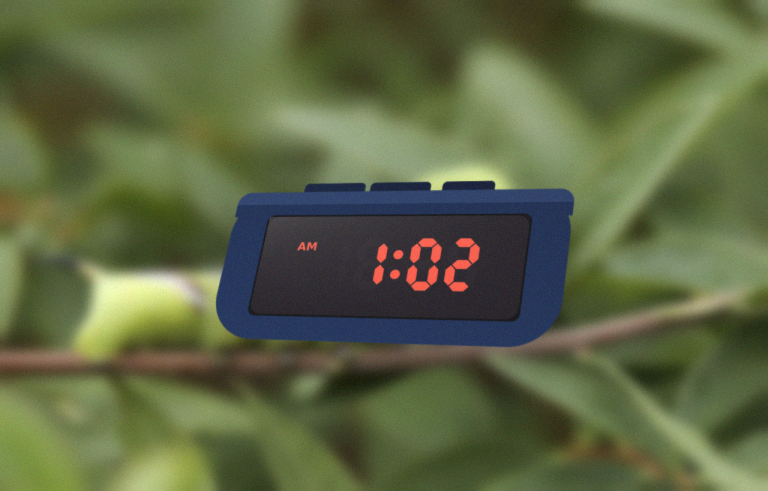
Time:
h=1 m=2
